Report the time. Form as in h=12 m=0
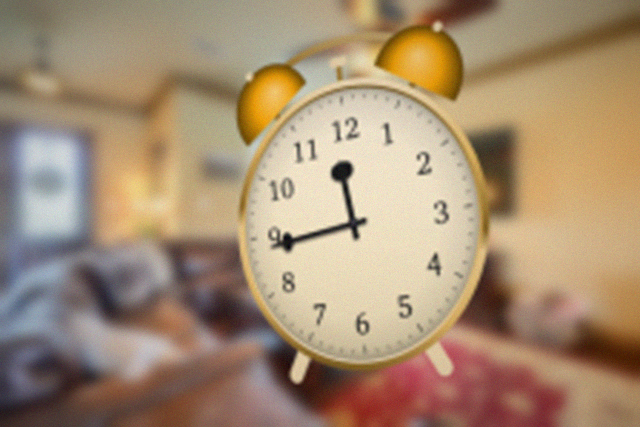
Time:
h=11 m=44
